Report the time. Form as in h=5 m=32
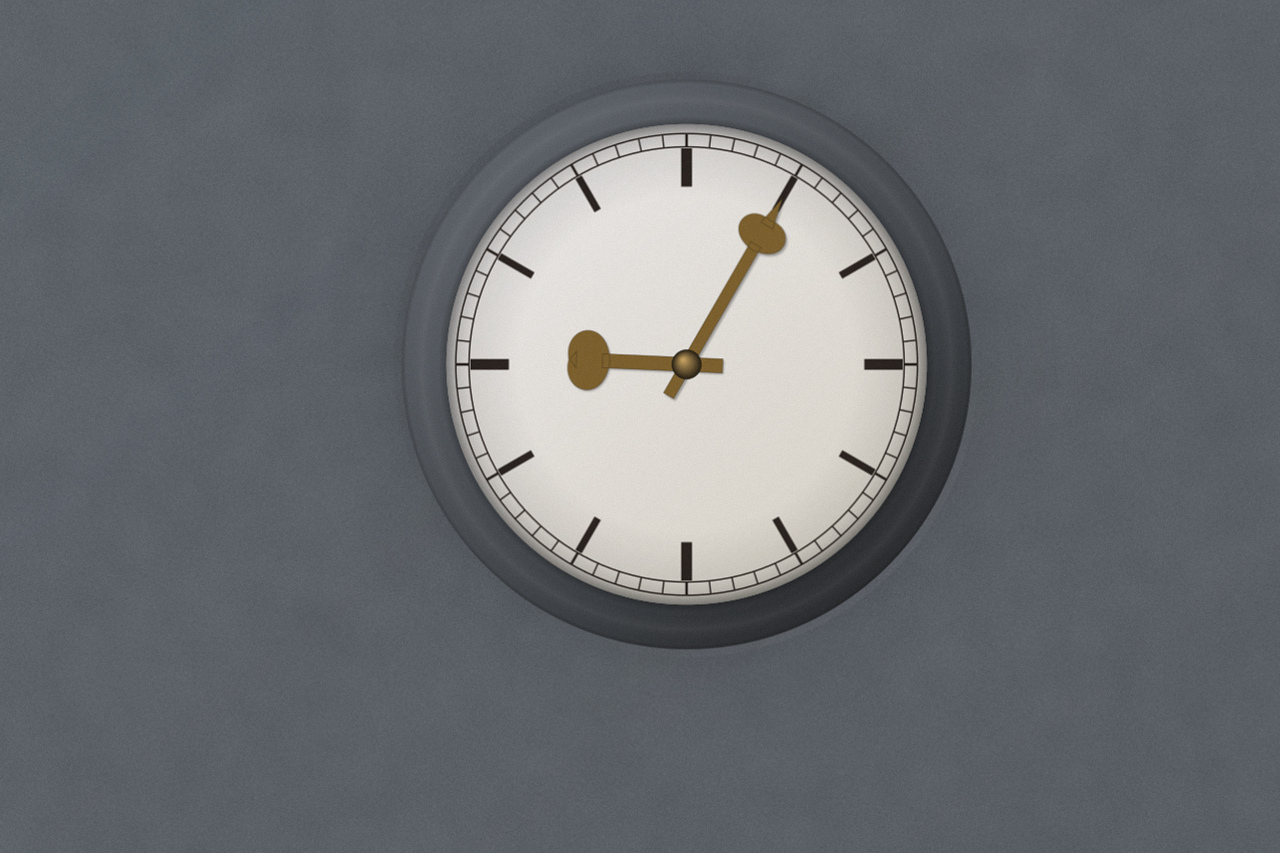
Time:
h=9 m=5
